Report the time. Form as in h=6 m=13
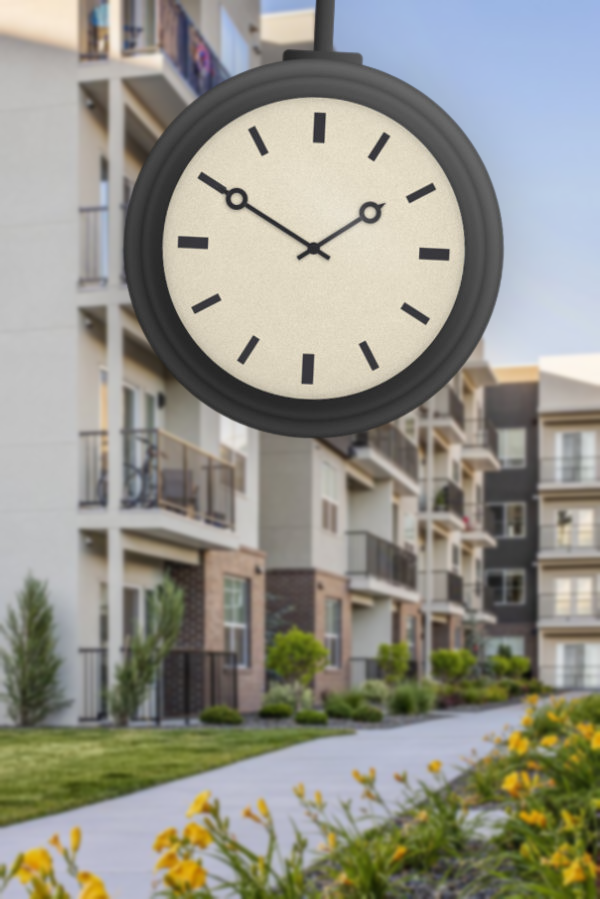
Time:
h=1 m=50
